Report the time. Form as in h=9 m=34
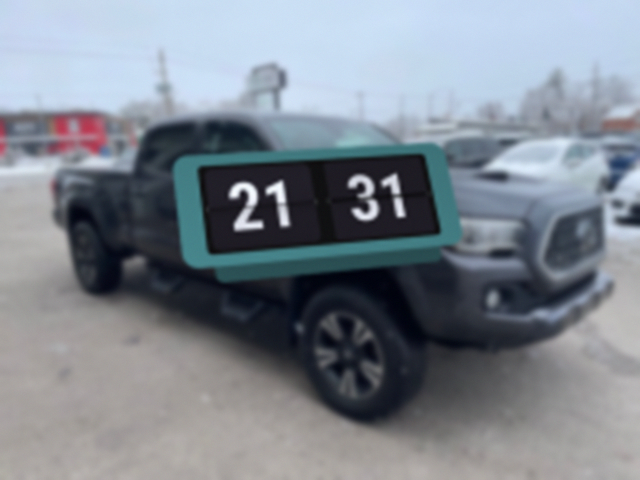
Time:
h=21 m=31
